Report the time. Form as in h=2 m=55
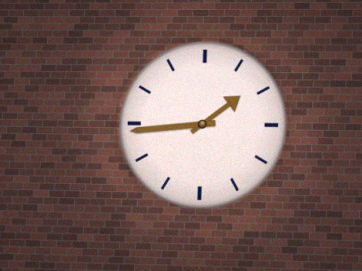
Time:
h=1 m=44
